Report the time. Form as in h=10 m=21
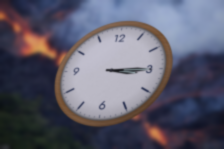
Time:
h=3 m=15
